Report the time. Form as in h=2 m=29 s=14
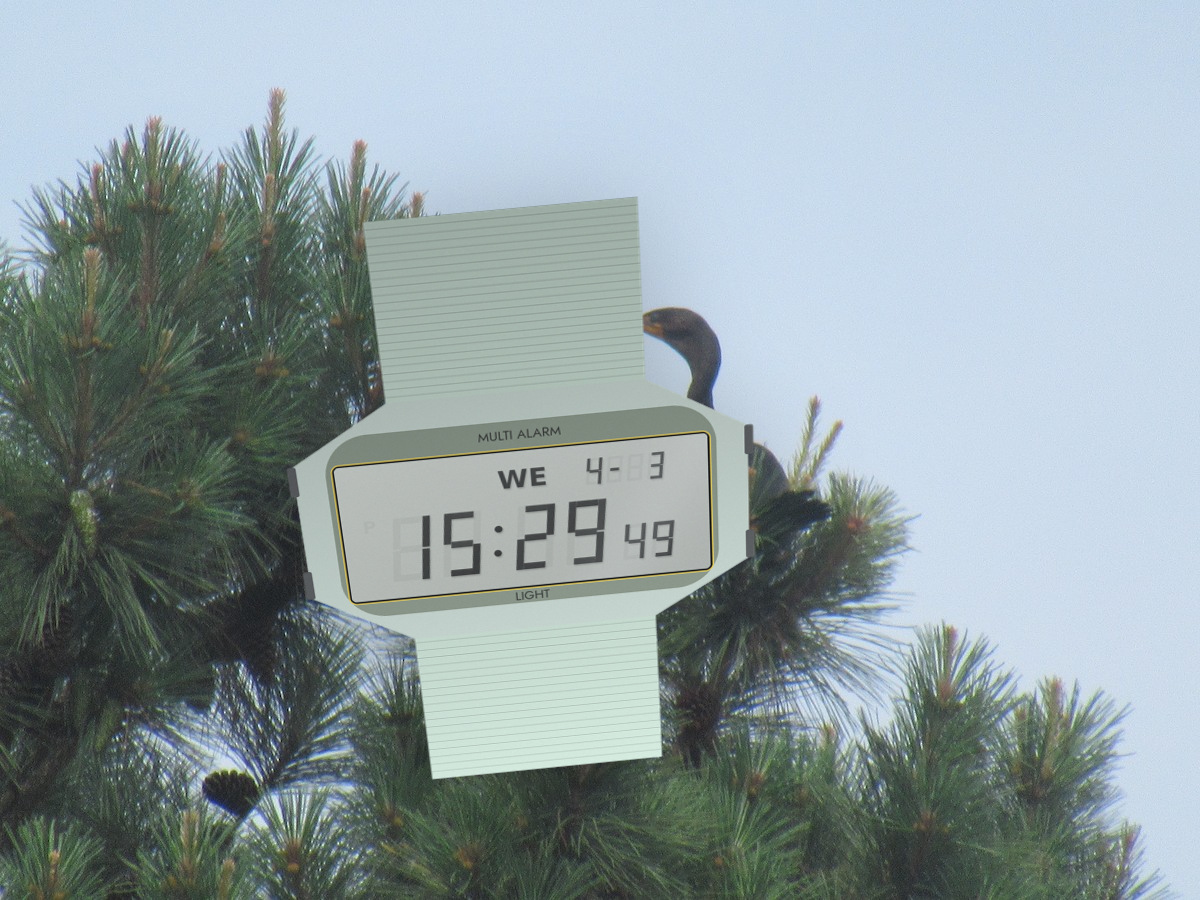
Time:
h=15 m=29 s=49
